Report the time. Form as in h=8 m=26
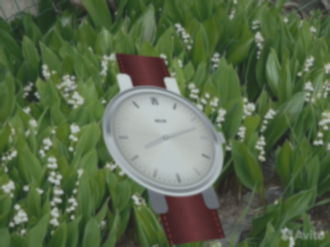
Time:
h=8 m=12
